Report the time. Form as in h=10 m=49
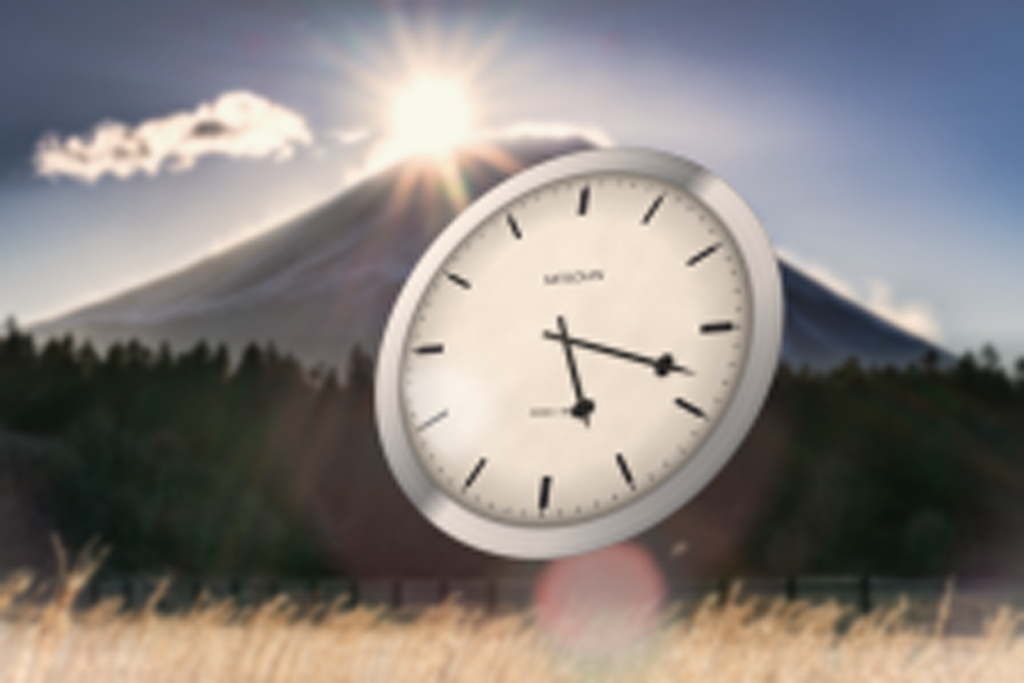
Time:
h=5 m=18
